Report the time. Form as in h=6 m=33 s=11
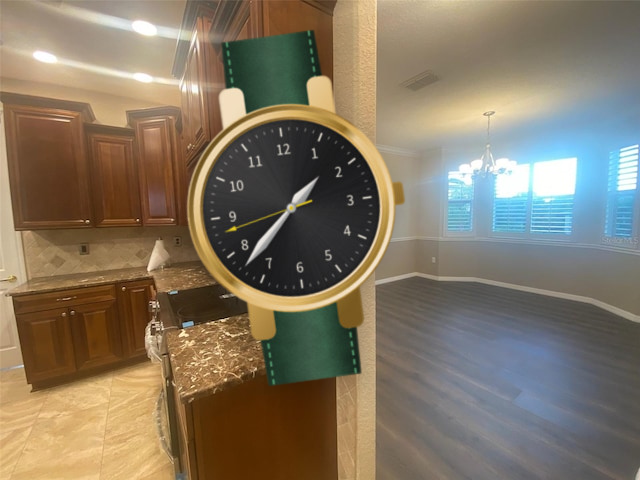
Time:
h=1 m=37 s=43
